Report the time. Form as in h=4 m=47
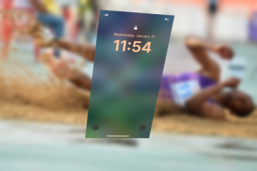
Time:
h=11 m=54
